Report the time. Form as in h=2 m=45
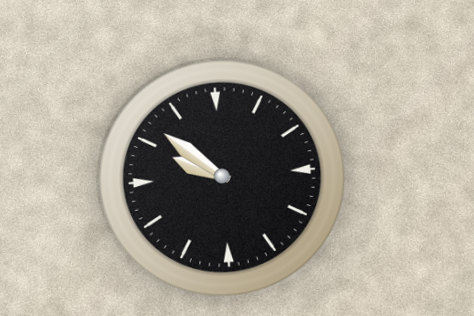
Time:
h=9 m=52
